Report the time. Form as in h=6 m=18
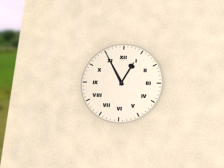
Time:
h=12 m=55
